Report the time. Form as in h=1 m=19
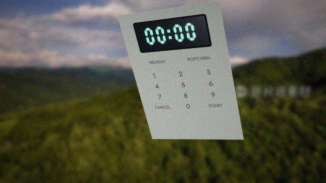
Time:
h=0 m=0
